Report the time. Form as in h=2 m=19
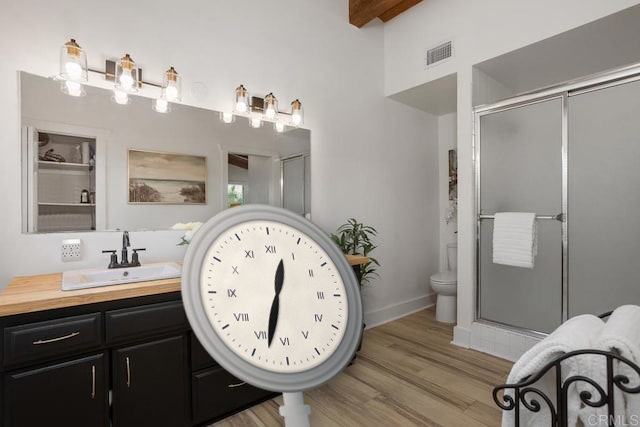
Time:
h=12 m=33
